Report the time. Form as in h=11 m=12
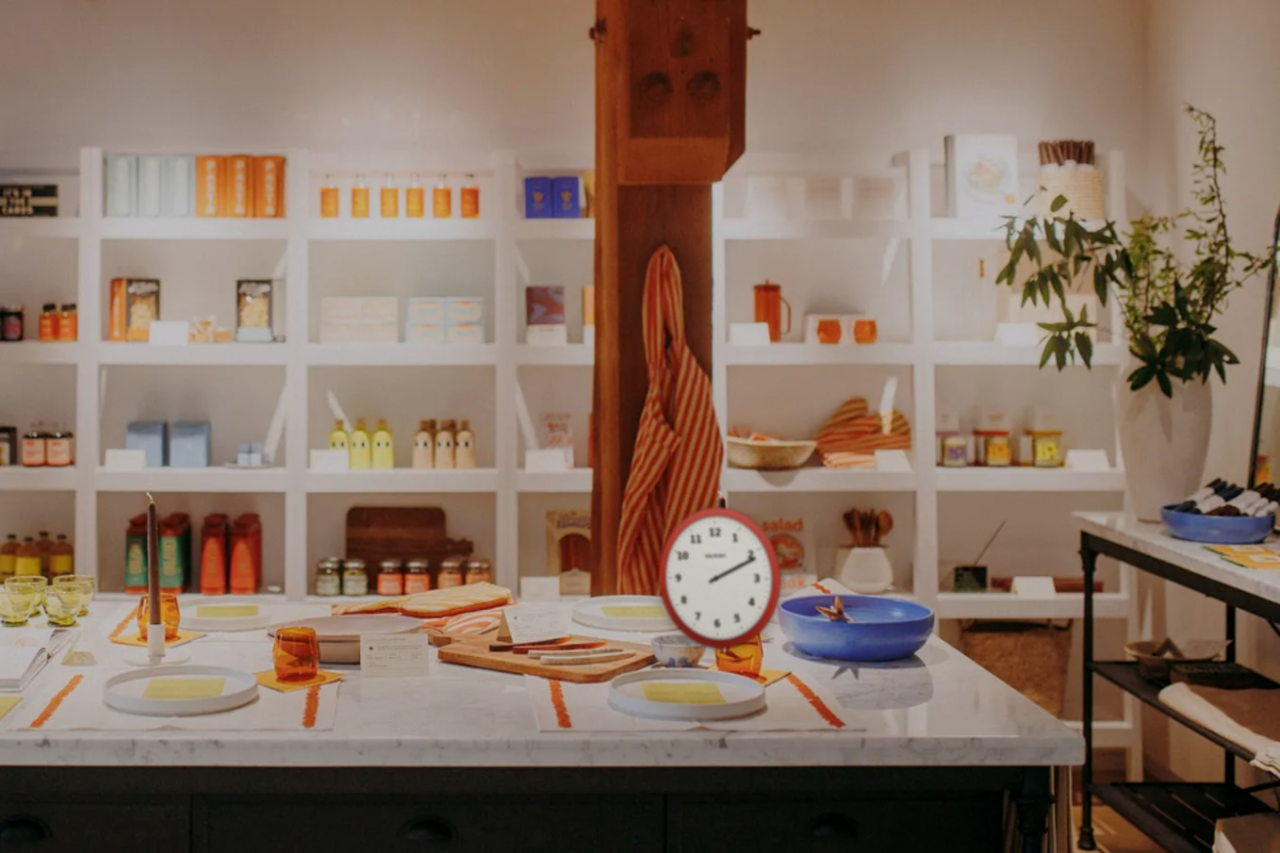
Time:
h=2 m=11
